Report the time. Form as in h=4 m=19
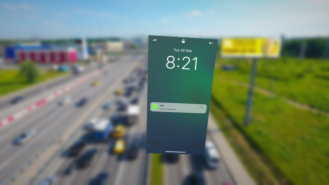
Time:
h=8 m=21
